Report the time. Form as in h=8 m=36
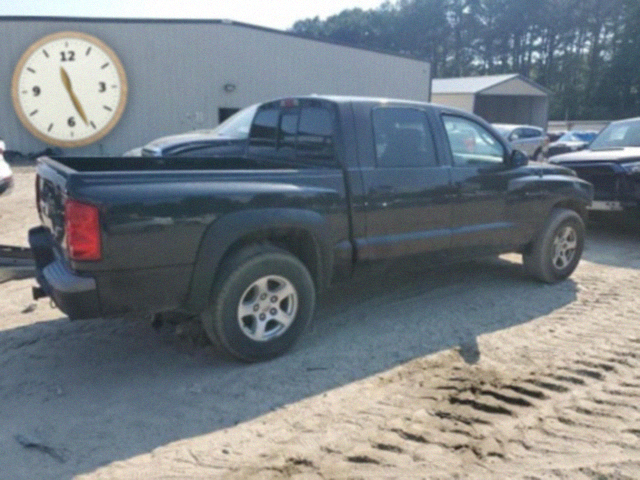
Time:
h=11 m=26
